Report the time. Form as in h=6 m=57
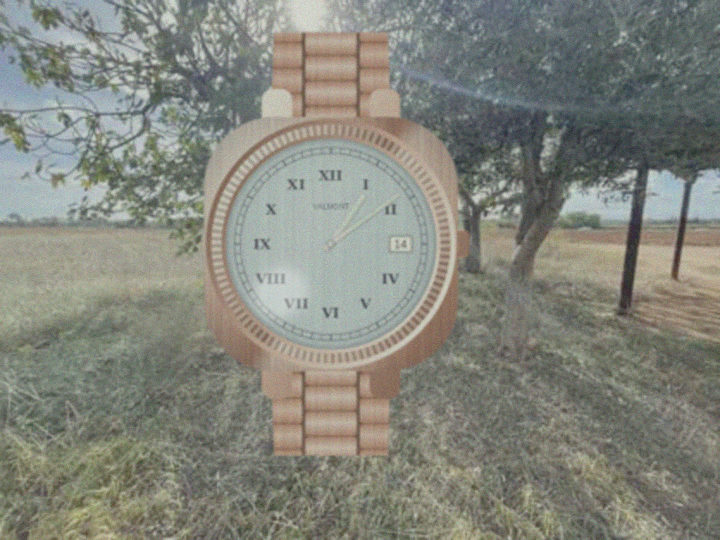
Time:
h=1 m=9
